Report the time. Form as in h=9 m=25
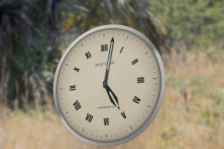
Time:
h=5 m=2
